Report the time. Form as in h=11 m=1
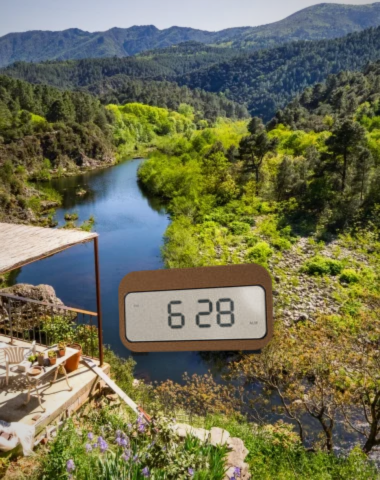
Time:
h=6 m=28
